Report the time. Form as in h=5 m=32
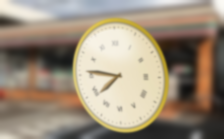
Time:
h=7 m=46
